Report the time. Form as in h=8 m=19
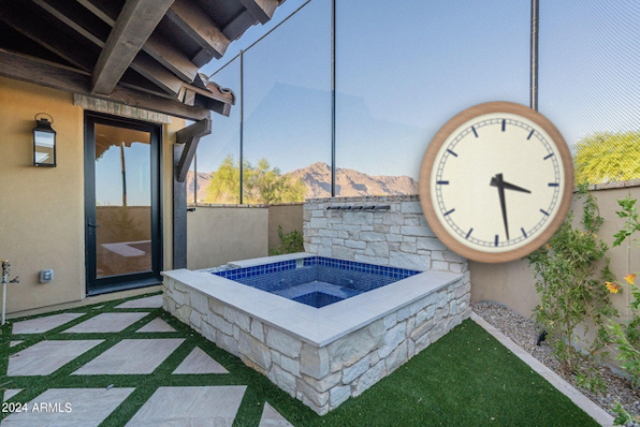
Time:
h=3 m=28
